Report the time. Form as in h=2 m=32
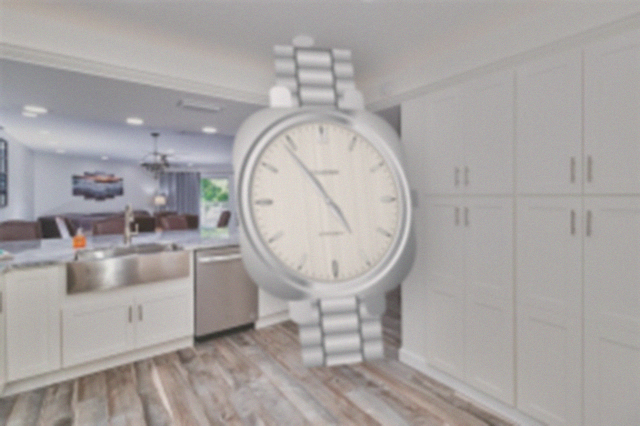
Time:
h=4 m=54
